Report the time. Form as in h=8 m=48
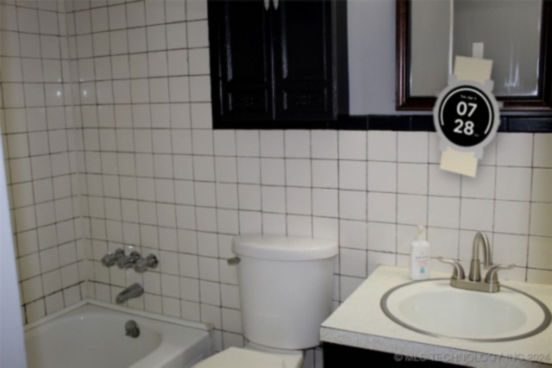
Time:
h=7 m=28
